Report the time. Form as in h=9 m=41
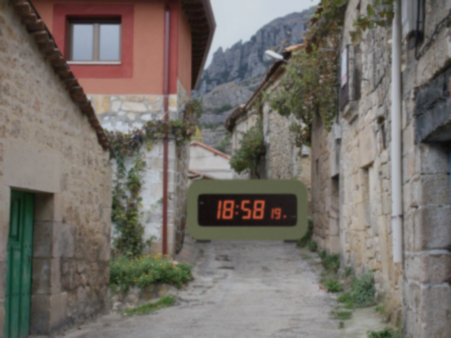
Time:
h=18 m=58
